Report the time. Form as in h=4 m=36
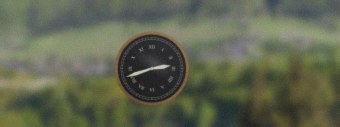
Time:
h=2 m=42
